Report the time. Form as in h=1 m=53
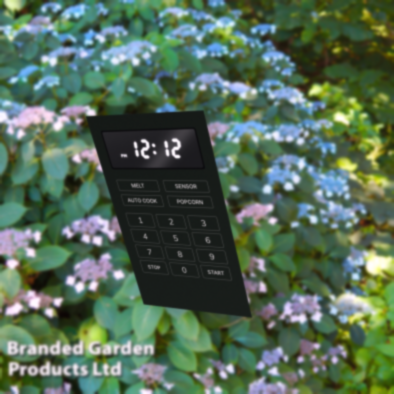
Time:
h=12 m=12
